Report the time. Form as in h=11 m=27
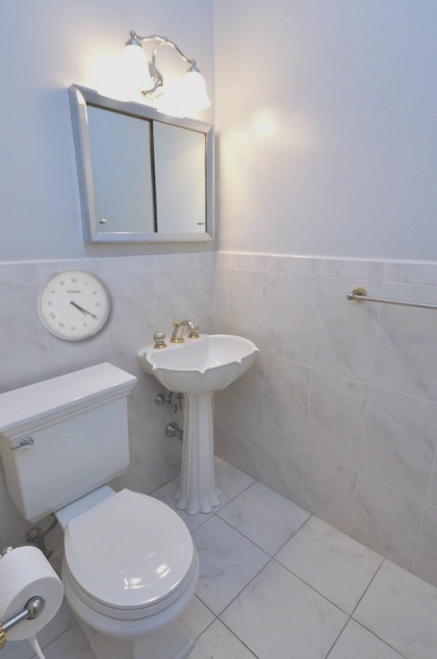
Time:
h=4 m=20
